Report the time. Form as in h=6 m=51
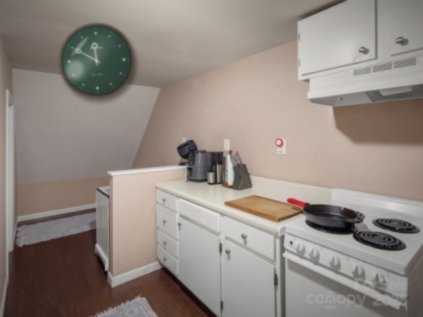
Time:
h=11 m=50
